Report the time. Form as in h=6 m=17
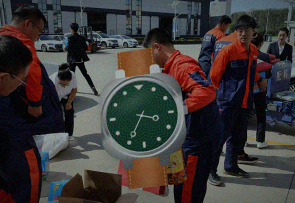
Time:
h=3 m=35
